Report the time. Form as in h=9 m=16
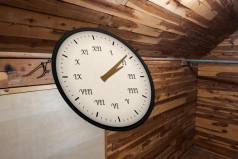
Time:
h=2 m=9
